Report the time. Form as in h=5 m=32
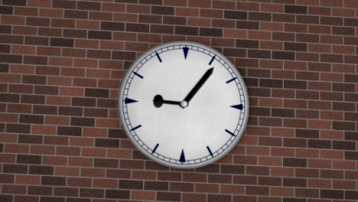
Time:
h=9 m=6
